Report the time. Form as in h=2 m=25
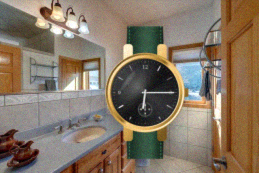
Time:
h=6 m=15
